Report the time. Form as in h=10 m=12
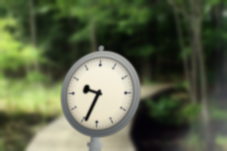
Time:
h=9 m=34
